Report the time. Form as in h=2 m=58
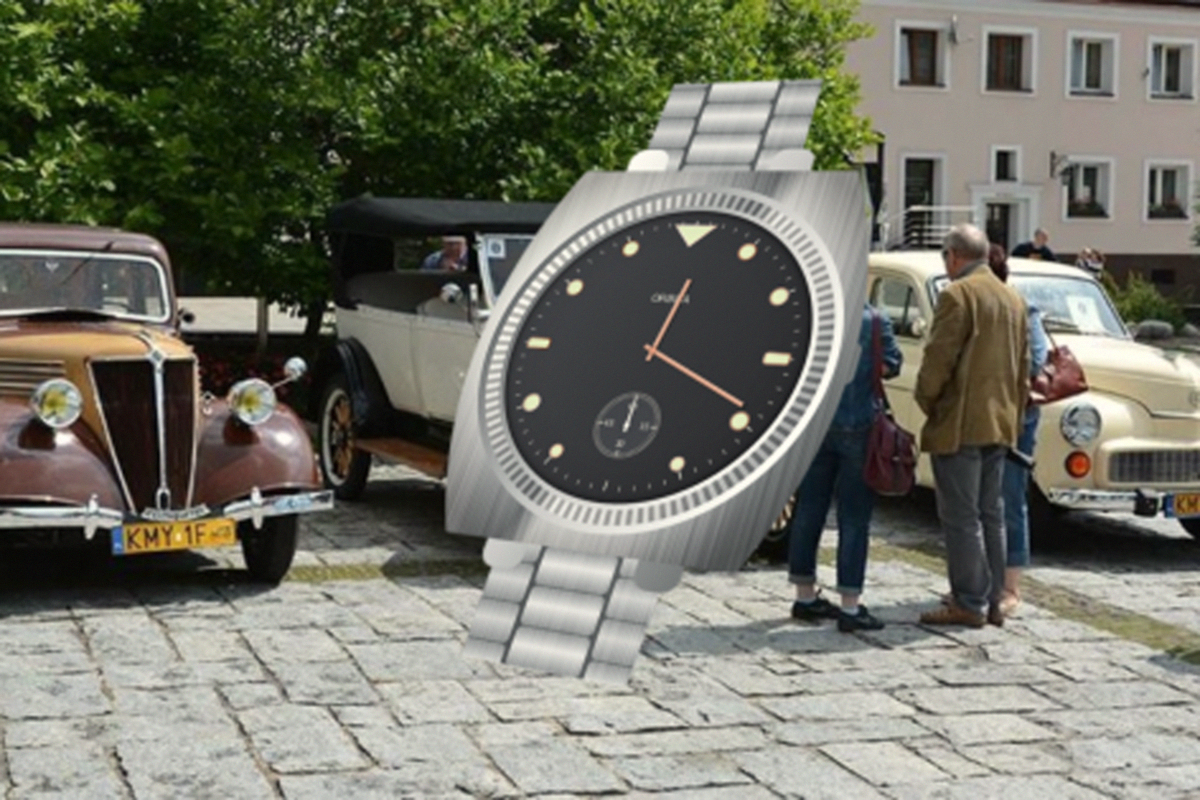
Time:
h=12 m=19
